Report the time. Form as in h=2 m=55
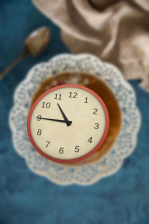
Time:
h=10 m=45
